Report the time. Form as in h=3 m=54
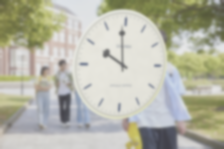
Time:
h=9 m=59
